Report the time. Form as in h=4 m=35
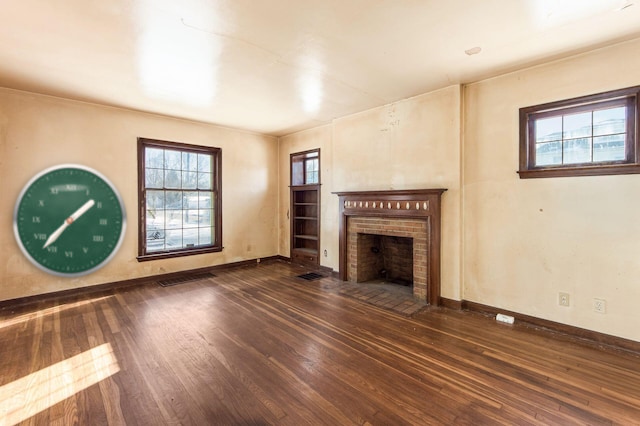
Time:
h=1 m=37
